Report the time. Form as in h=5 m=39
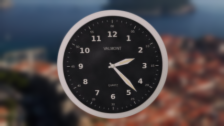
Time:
h=2 m=23
